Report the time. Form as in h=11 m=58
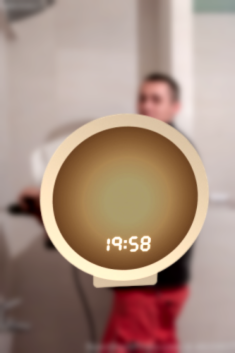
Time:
h=19 m=58
